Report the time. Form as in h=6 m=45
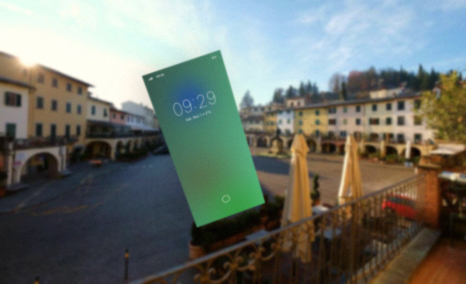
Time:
h=9 m=29
